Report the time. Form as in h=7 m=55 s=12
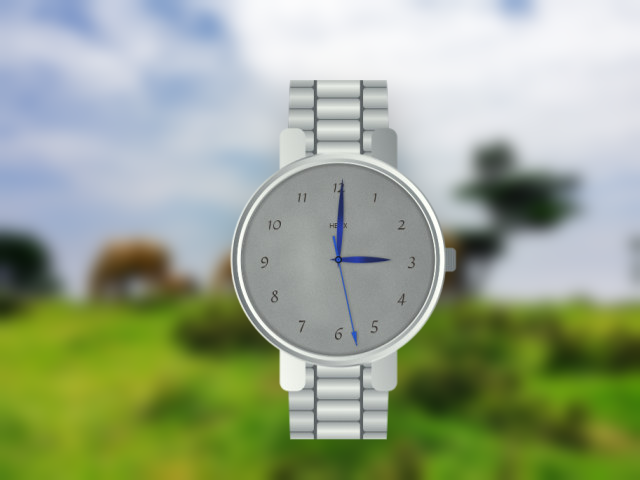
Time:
h=3 m=0 s=28
